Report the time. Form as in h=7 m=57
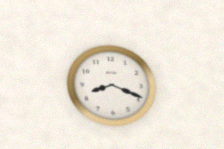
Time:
h=8 m=19
